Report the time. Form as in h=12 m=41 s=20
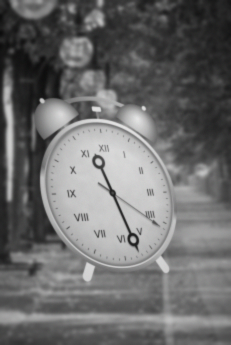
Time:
h=11 m=27 s=21
